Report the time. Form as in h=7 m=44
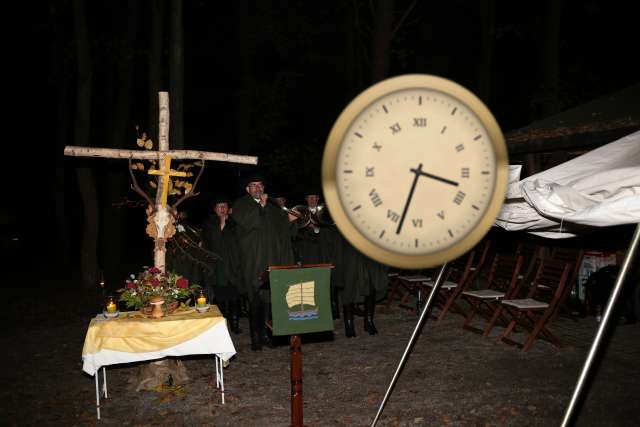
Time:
h=3 m=33
